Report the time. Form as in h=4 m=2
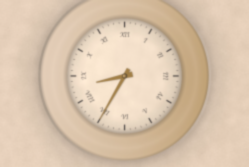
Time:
h=8 m=35
